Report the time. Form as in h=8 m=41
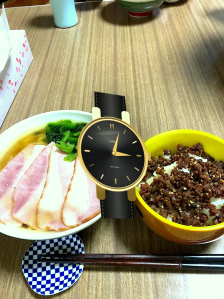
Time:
h=3 m=3
